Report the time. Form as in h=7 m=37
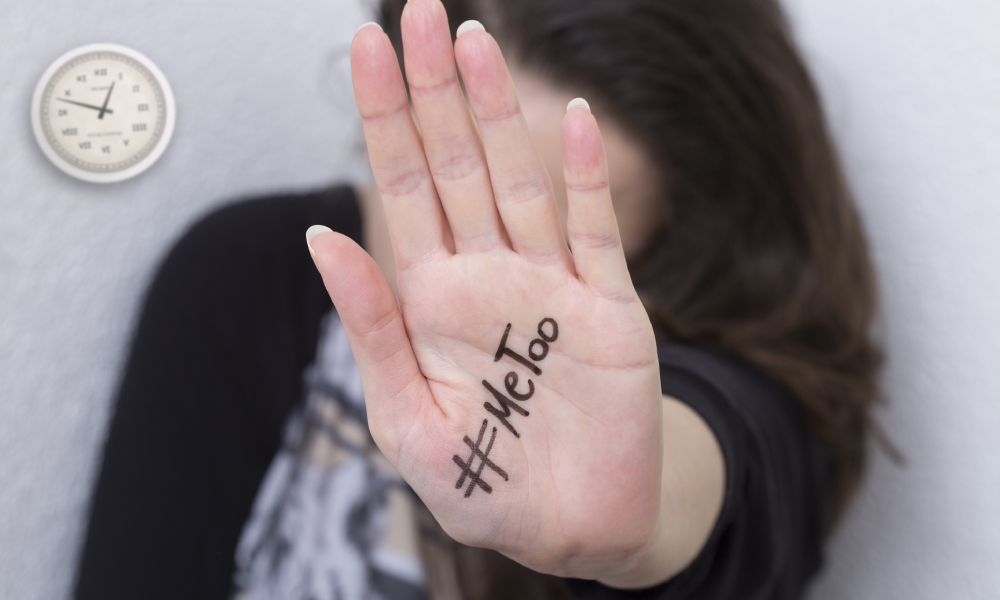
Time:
h=12 m=48
